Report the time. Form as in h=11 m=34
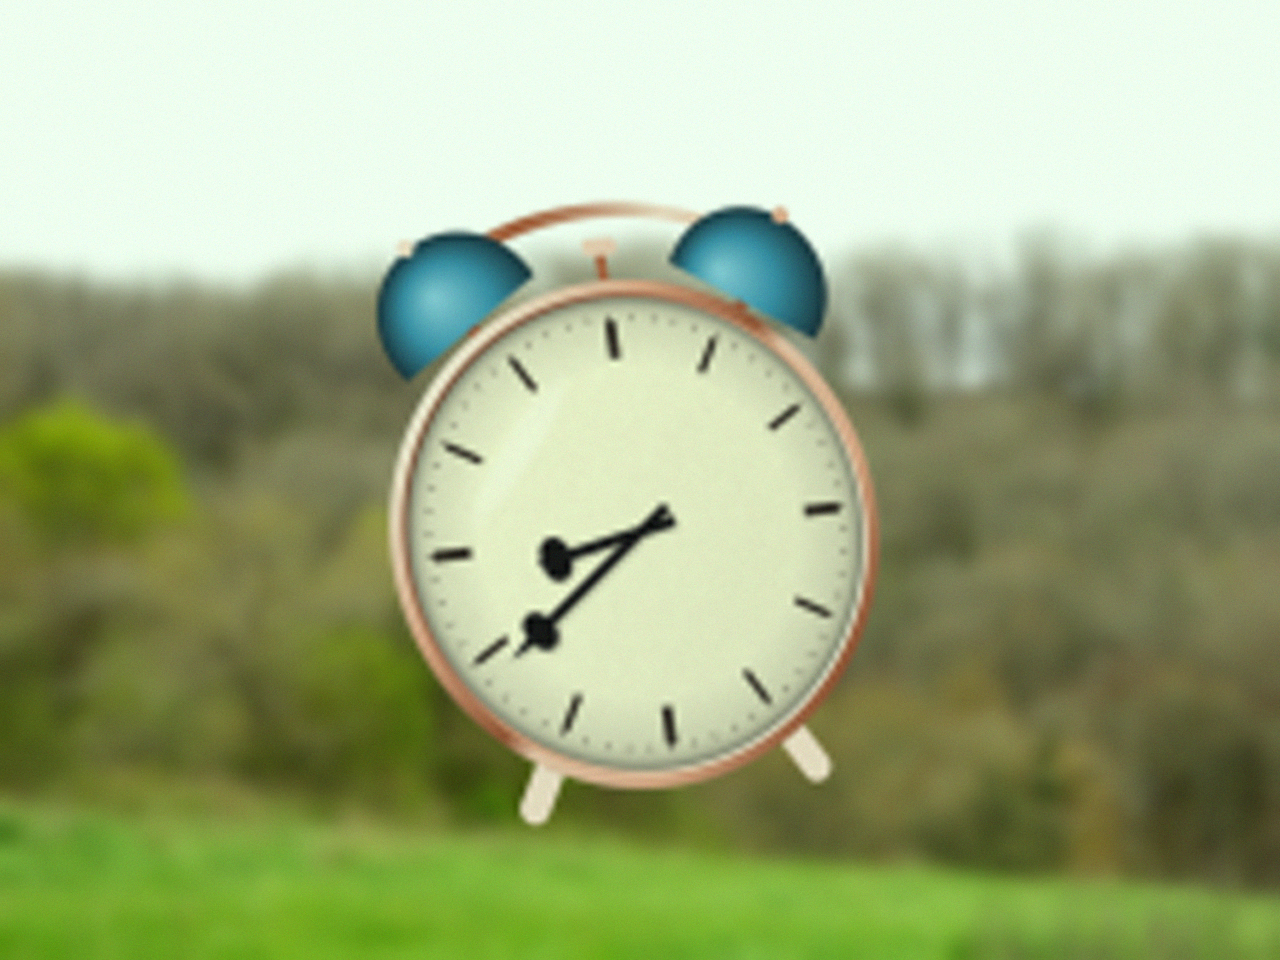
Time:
h=8 m=39
